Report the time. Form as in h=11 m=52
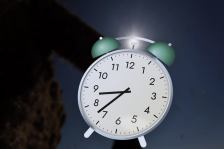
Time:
h=8 m=37
